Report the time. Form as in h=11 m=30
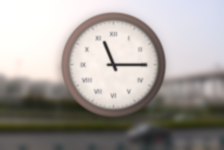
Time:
h=11 m=15
